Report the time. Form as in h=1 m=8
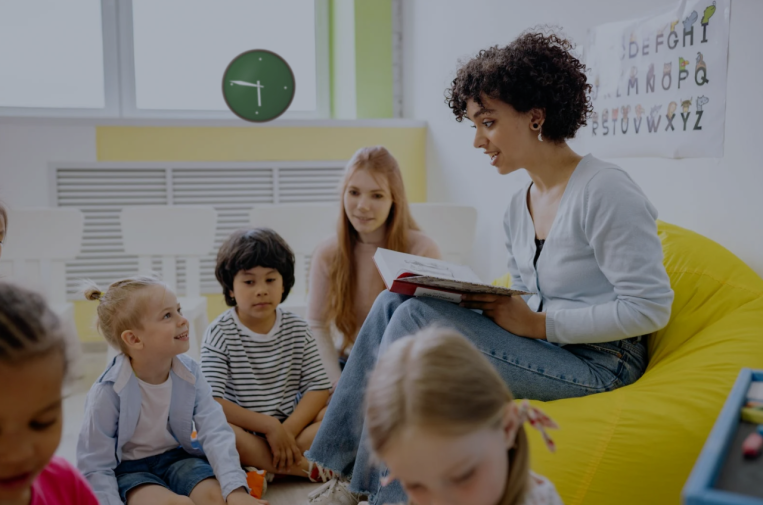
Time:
h=5 m=46
